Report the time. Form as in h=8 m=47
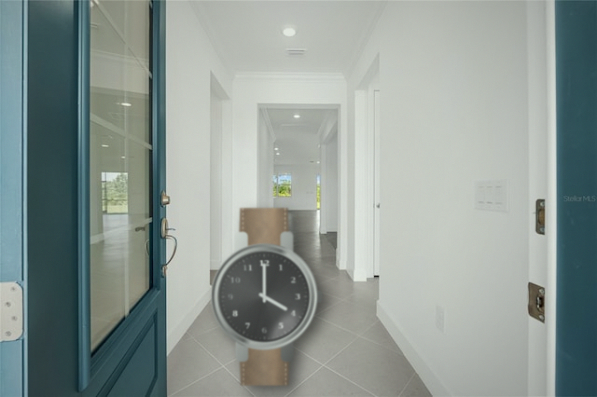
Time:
h=4 m=0
